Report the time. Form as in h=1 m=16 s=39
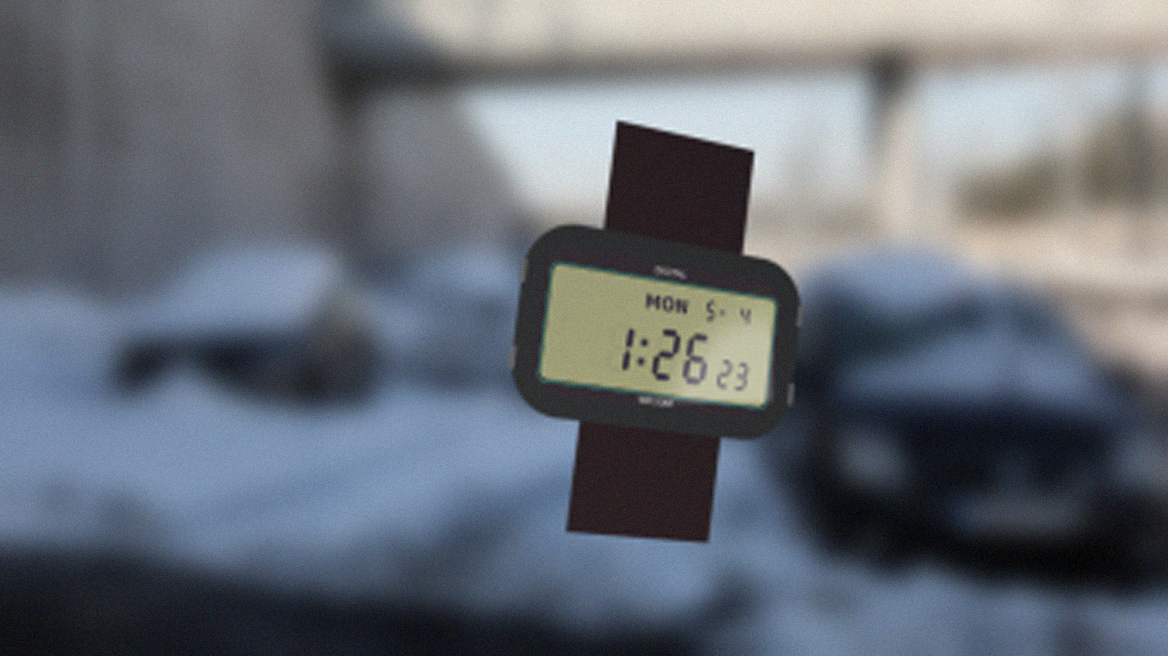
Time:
h=1 m=26 s=23
